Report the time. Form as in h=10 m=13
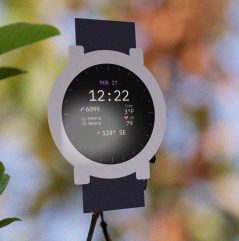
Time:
h=12 m=22
